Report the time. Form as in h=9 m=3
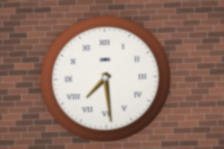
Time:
h=7 m=29
